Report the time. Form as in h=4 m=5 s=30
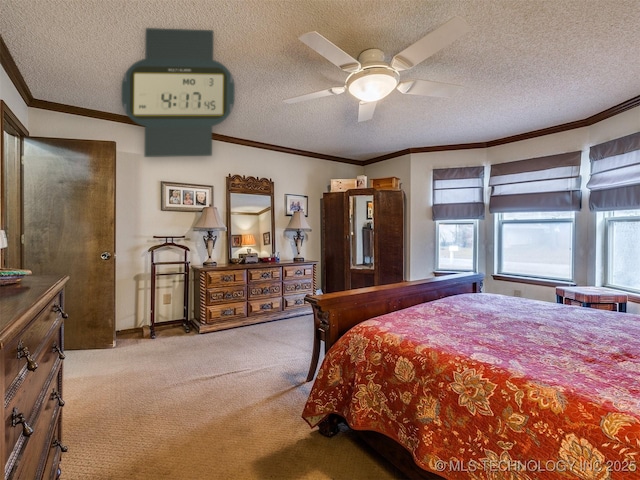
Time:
h=4 m=17 s=45
